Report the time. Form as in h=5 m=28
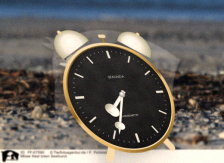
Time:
h=7 m=34
